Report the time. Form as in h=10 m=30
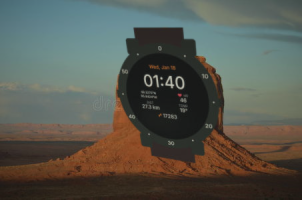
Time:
h=1 m=40
